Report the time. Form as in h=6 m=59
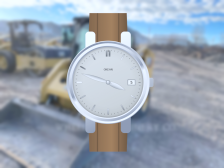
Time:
h=3 m=48
